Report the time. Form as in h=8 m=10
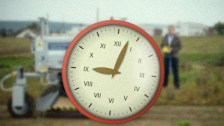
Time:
h=9 m=3
